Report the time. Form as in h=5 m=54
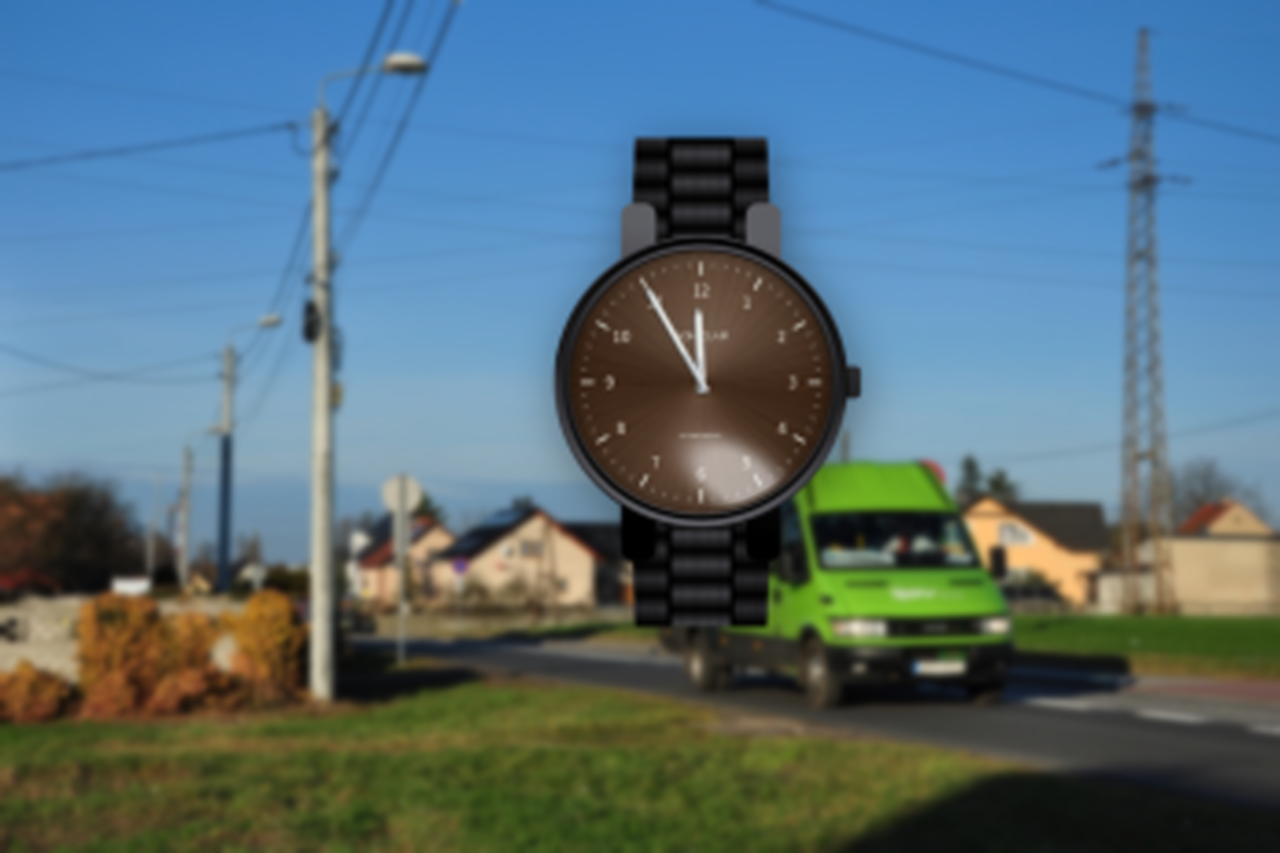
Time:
h=11 m=55
